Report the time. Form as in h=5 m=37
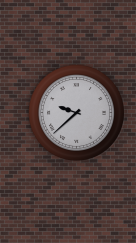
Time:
h=9 m=38
